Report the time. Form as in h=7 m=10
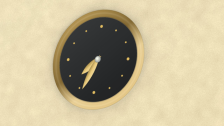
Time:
h=7 m=34
